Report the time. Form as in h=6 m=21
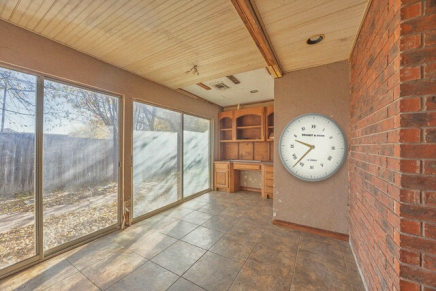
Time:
h=9 m=37
